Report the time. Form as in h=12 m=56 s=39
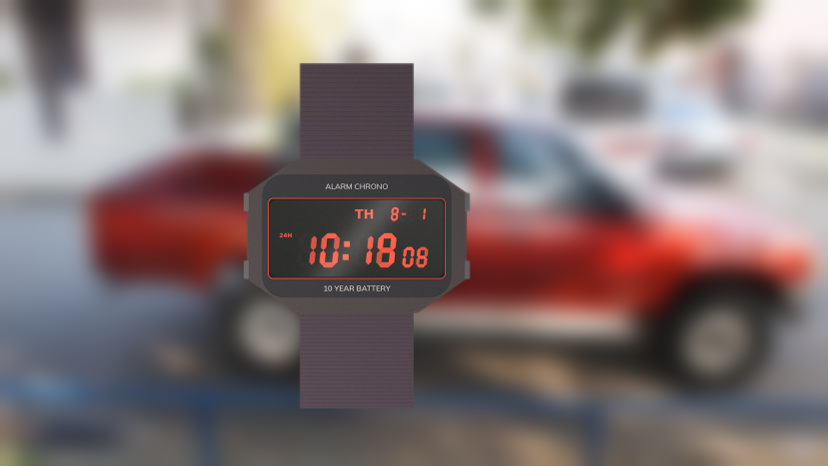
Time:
h=10 m=18 s=8
